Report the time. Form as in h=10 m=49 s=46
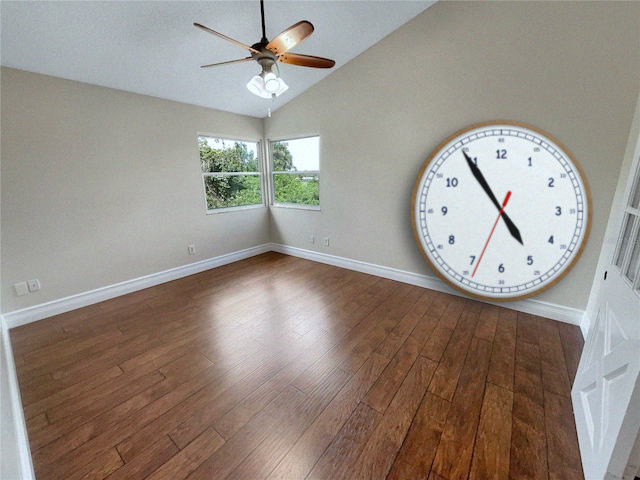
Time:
h=4 m=54 s=34
